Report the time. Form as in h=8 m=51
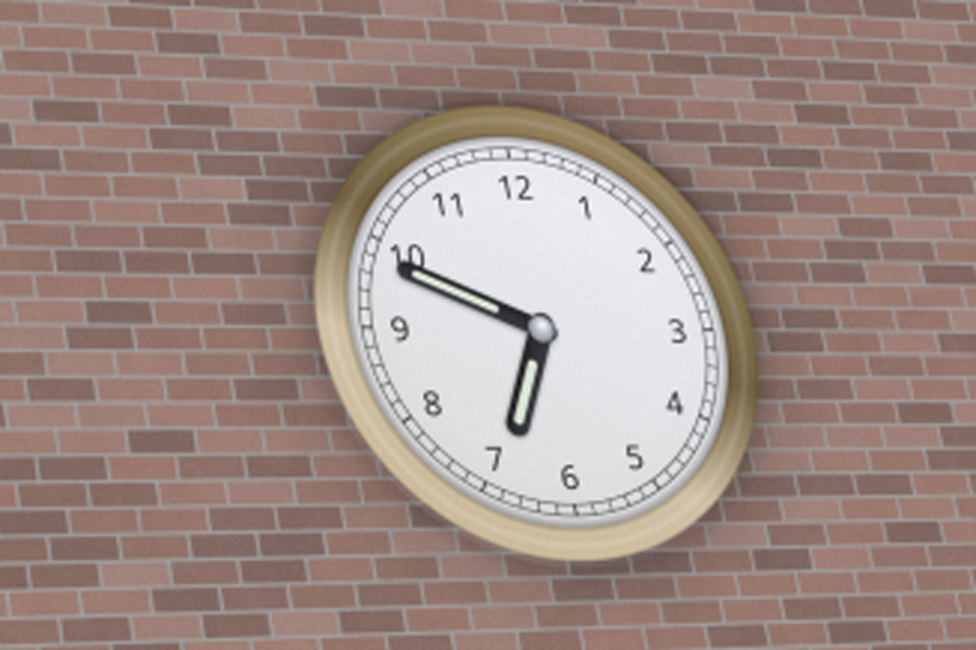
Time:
h=6 m=49
